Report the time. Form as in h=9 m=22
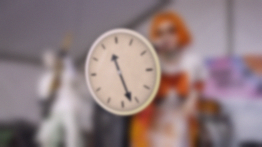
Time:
h=11 m=27
